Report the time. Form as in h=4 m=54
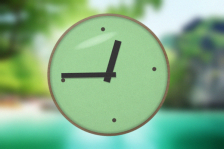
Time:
h=12 m=46
